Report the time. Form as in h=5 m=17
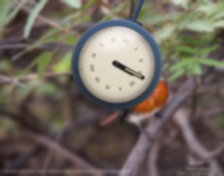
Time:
h=3 m=16
